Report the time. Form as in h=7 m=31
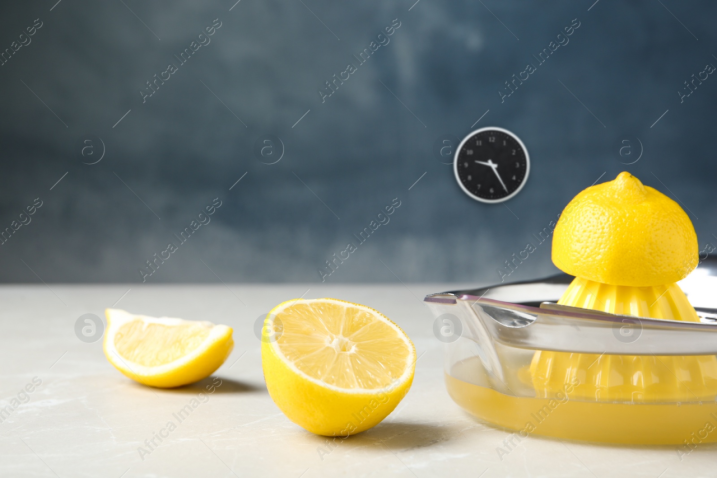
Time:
h=9 m=25
